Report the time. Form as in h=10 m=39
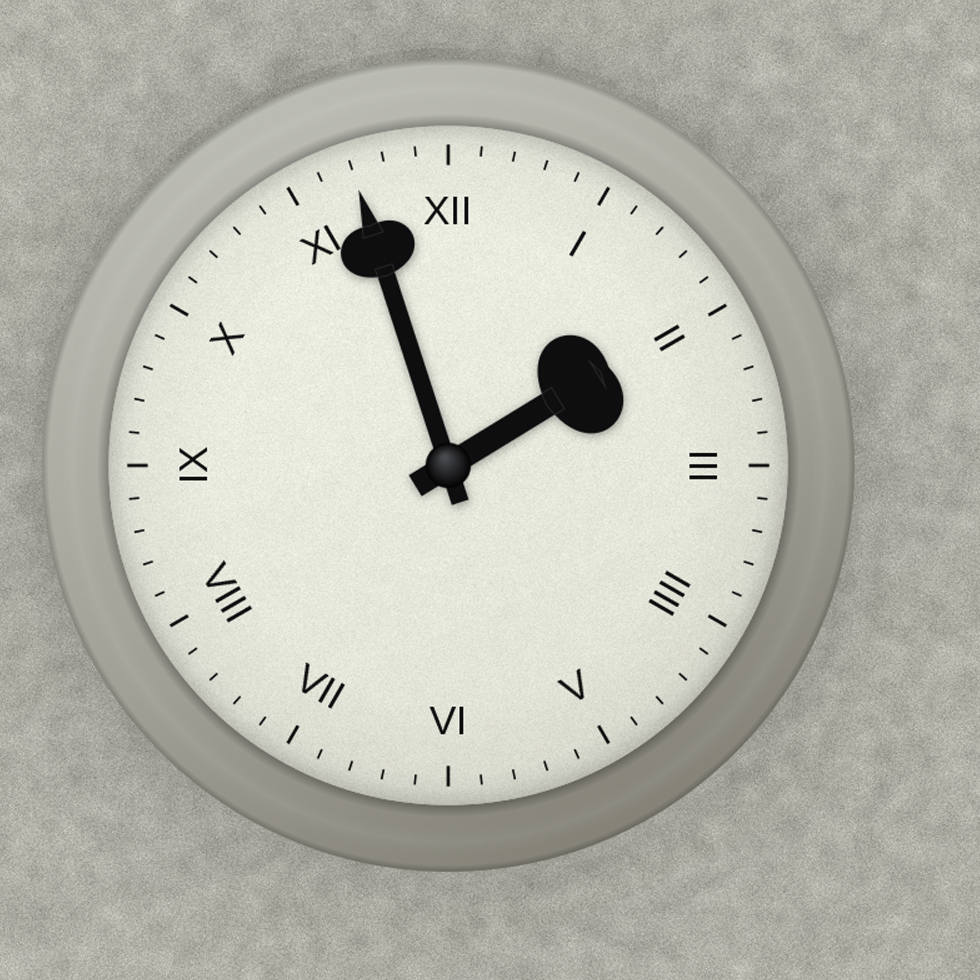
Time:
h=1 m=57
